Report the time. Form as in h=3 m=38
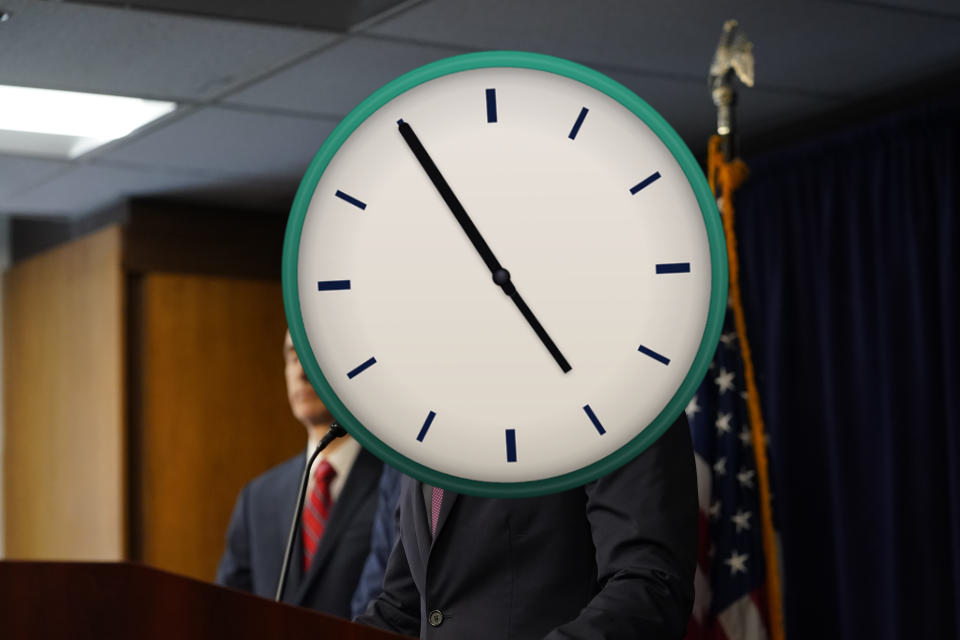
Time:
h=4 m=55
